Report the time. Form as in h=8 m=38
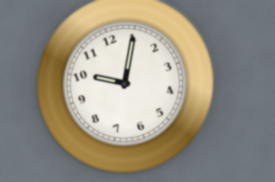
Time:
h=10 m=5
